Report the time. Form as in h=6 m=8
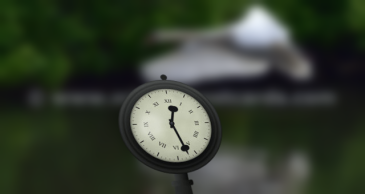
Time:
h=12 m=27
